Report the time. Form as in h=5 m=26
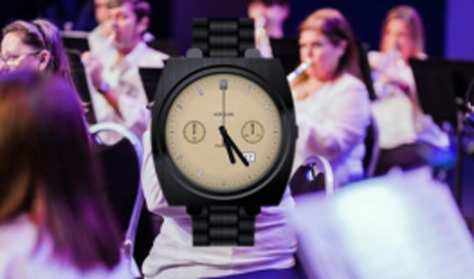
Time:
h=5 m=24
